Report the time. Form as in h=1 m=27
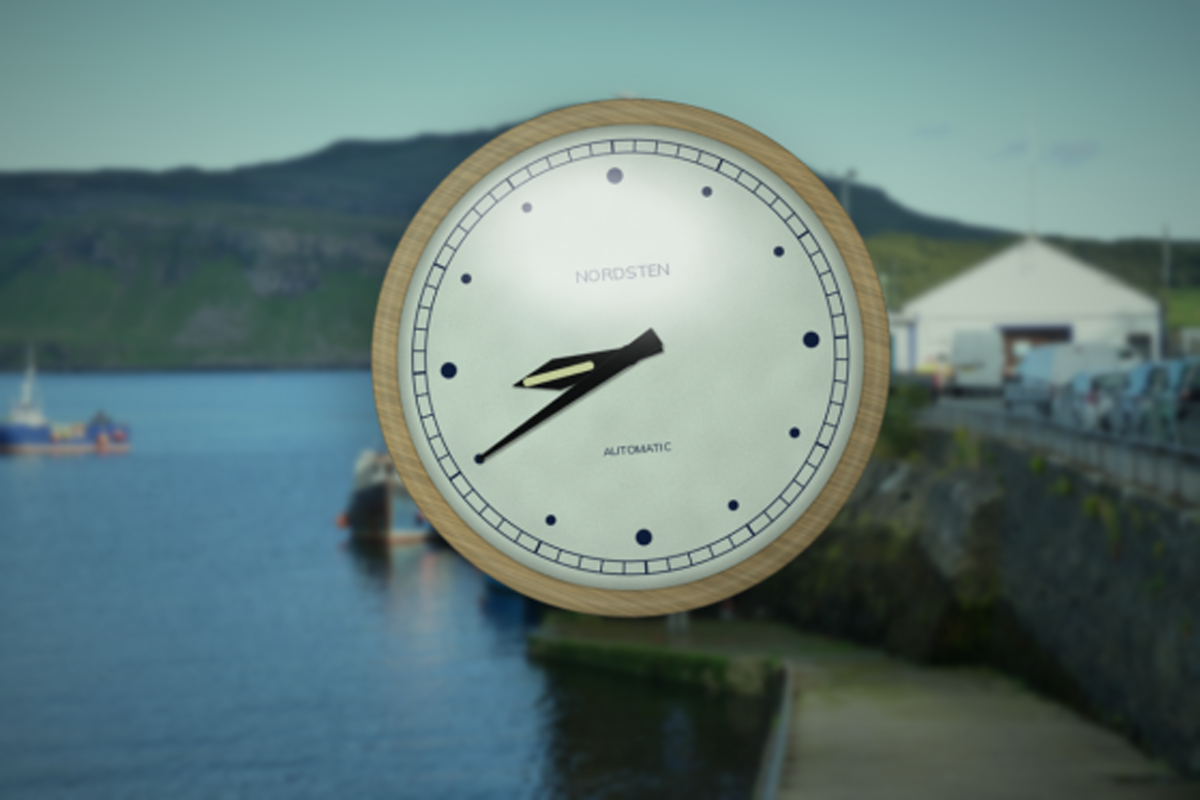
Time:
h=8 m=40
